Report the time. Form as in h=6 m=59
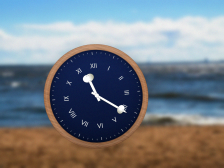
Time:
h=11 m=21
